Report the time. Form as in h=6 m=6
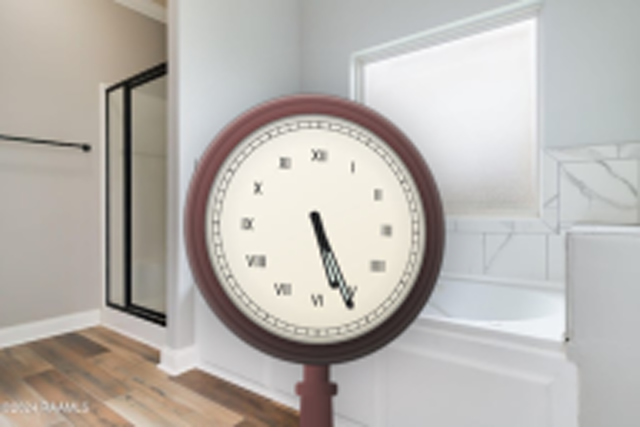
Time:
h=5 m=26
